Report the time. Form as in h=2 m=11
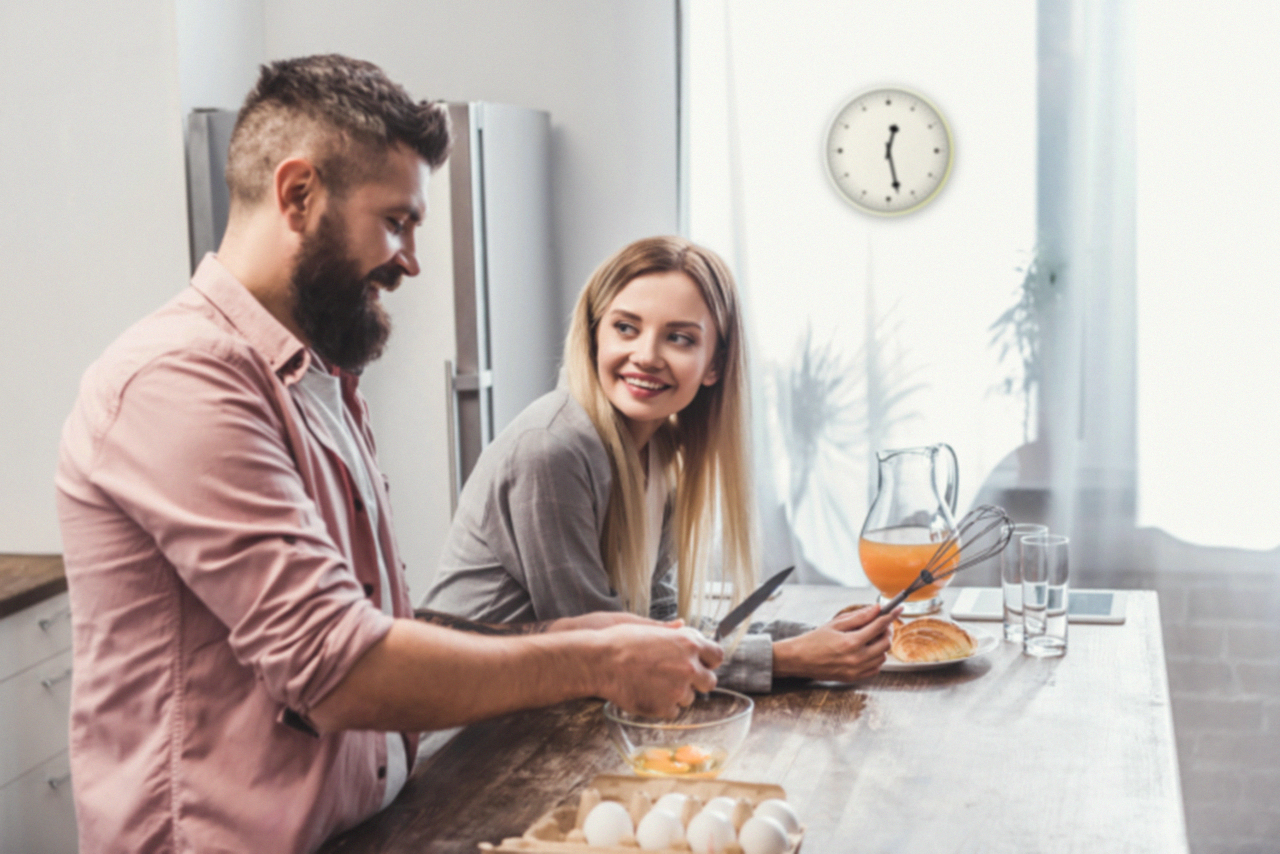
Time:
h=12 m=28
